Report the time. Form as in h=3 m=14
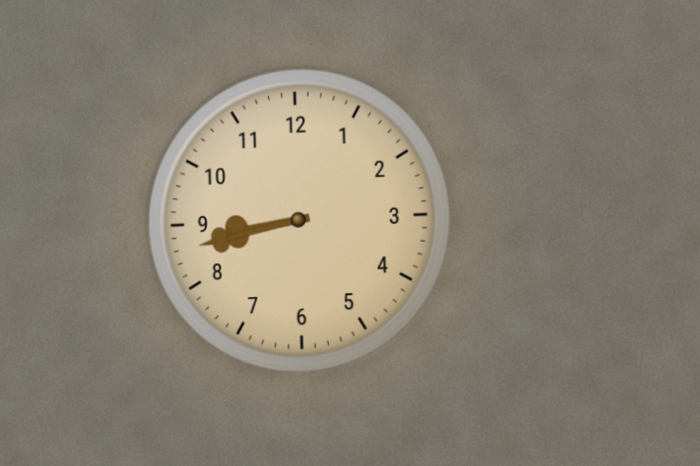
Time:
h=8 m=43
